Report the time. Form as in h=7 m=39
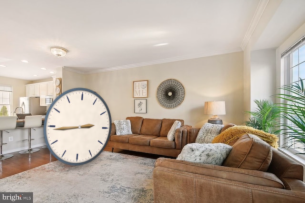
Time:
h=2 m=44
